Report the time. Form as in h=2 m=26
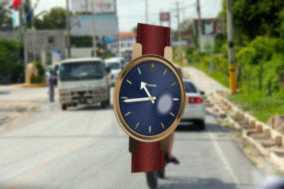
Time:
h=10 m=44
